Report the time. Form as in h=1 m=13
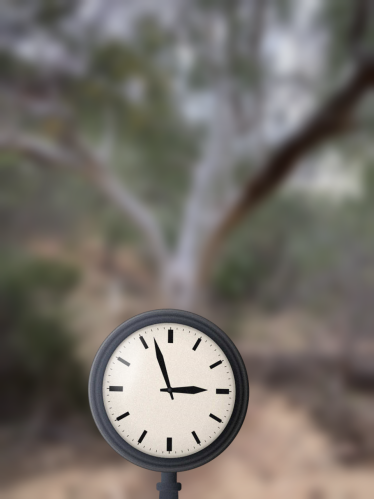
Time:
h=2 m=57
